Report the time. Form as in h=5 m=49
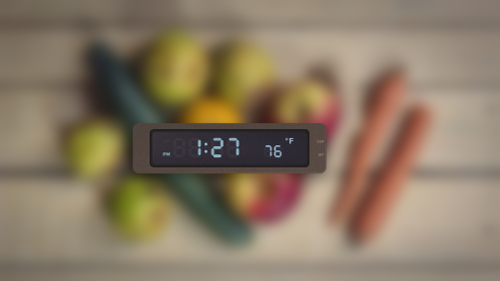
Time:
h=1 m=27
